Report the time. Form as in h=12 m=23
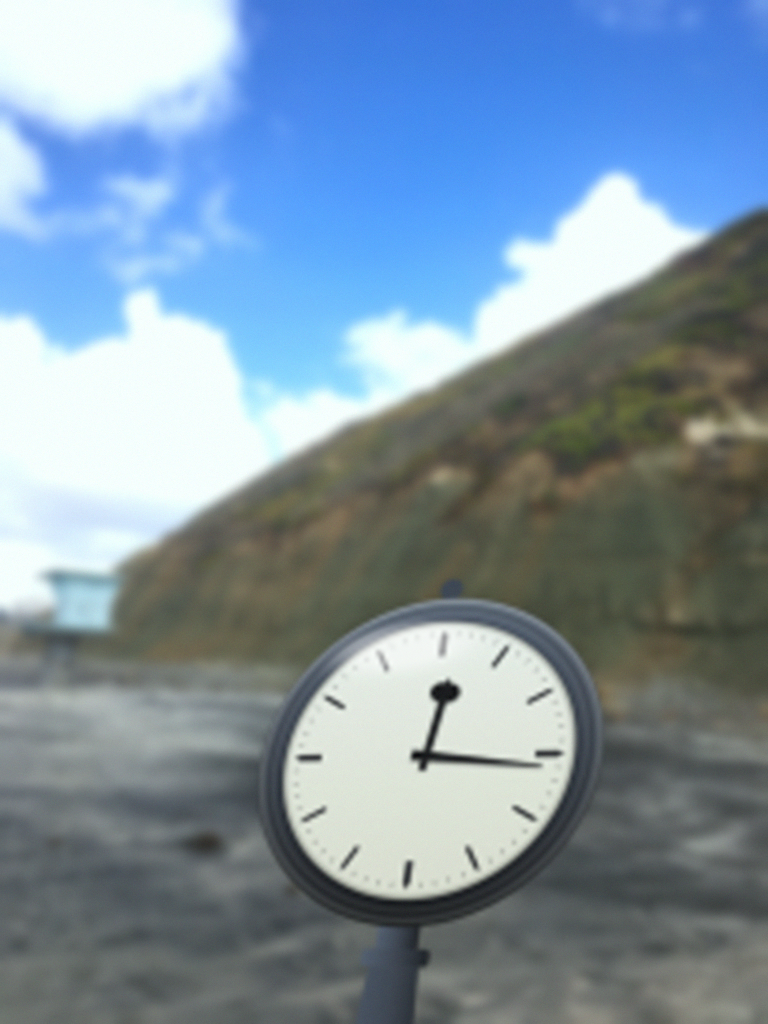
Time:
h=12 m=16
